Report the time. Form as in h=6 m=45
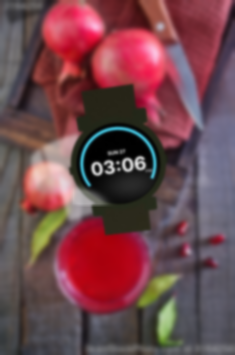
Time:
h=3 m=6
